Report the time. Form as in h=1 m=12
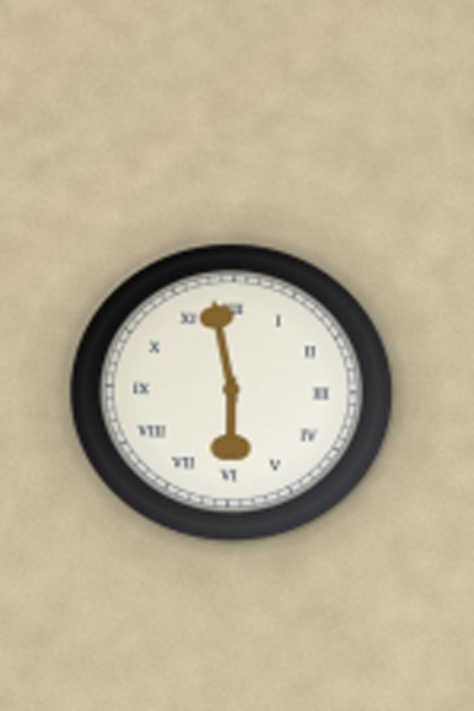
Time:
h=5 m=58
